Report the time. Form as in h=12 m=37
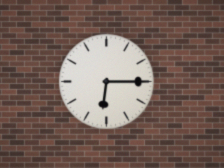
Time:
h=6 m=15
